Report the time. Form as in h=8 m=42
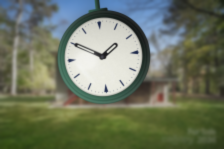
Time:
h=1 m=50
